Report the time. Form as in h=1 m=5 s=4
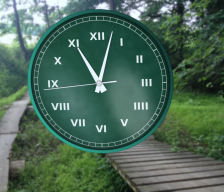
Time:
h=11 m=2 s=44
